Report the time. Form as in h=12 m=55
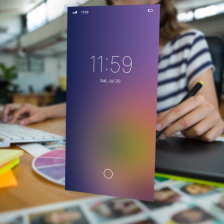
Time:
h=11 m=59
